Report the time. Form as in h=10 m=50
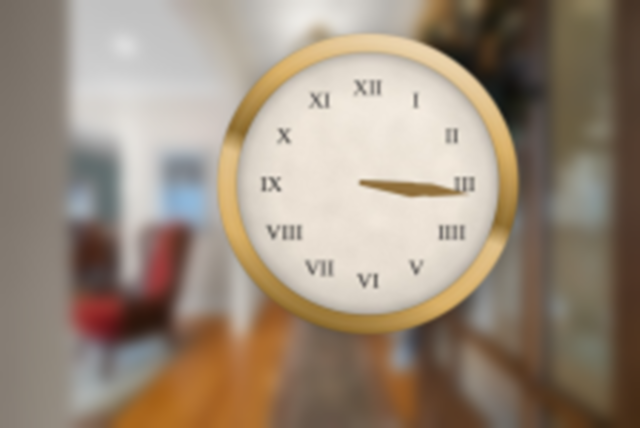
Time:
h=3 m=16
